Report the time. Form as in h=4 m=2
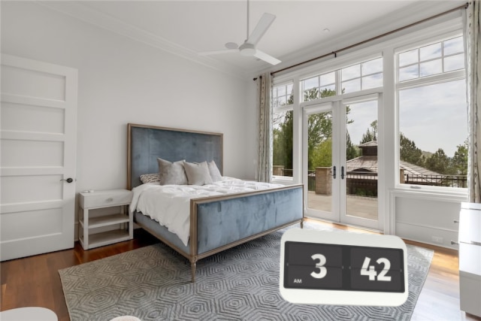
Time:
h=3 m=42
